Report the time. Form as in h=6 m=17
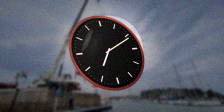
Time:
h=7 m=11
